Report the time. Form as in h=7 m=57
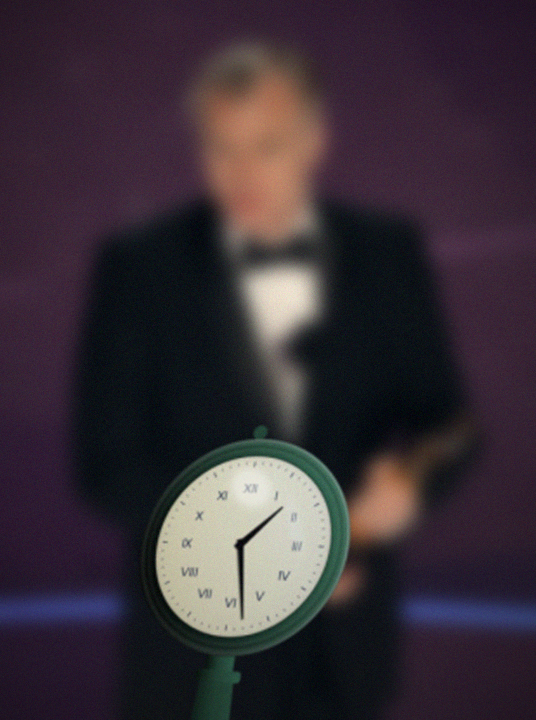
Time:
h=1 m=28
